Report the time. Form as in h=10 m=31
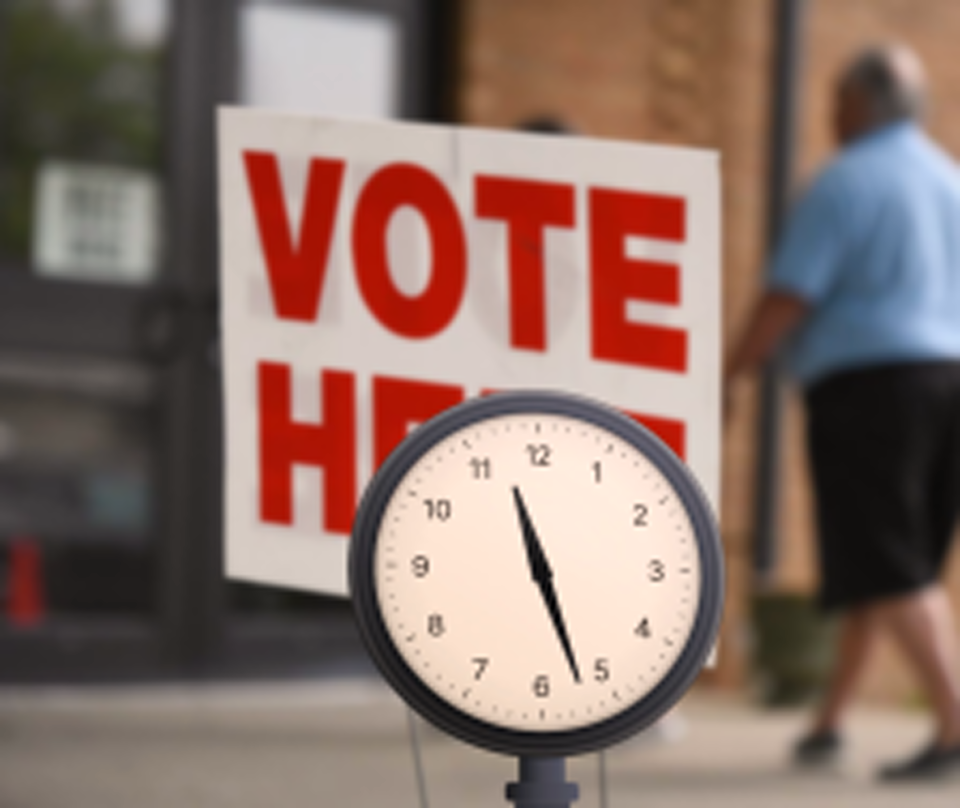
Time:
h=11 m=27
